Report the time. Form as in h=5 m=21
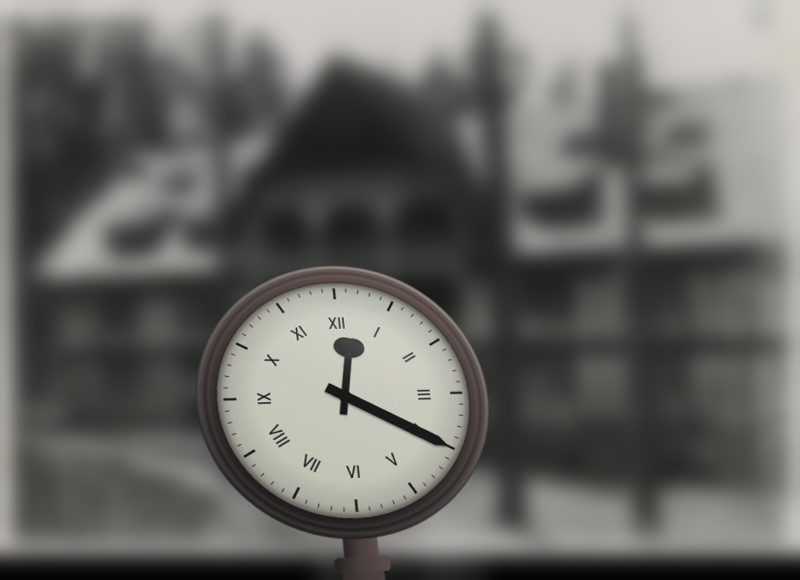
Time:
h=12 m=20
